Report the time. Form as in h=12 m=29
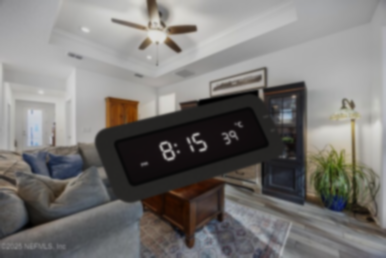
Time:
h=8 m=15
